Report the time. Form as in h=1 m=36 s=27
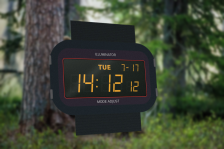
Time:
h=14 m=12 s=12
